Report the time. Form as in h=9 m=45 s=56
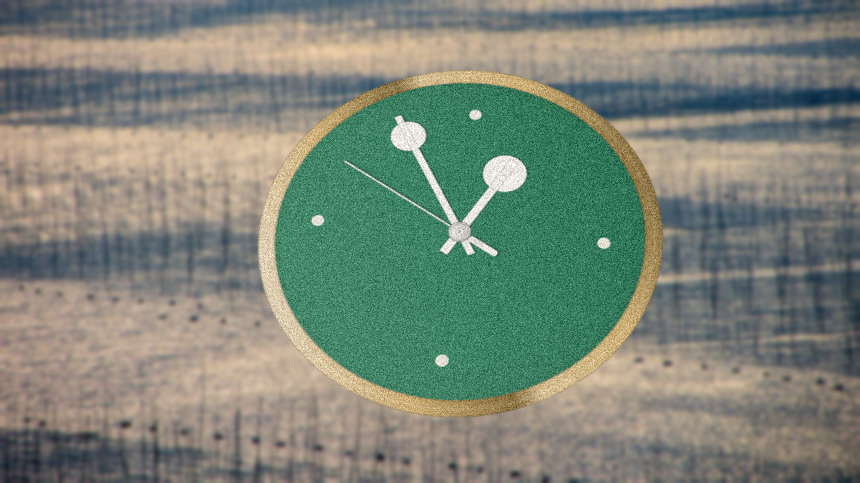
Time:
h=12 m=54 s=50
